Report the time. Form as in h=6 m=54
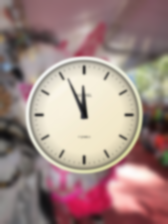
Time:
h=11 m=56
